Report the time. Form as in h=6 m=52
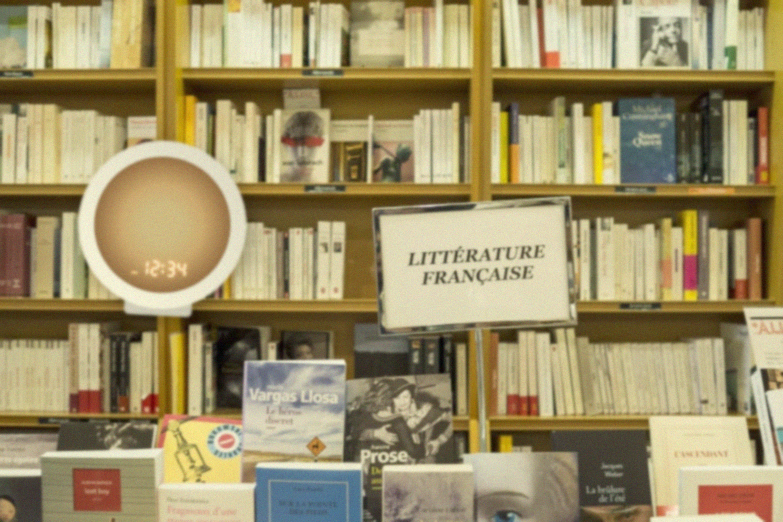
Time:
h=12 m=34
